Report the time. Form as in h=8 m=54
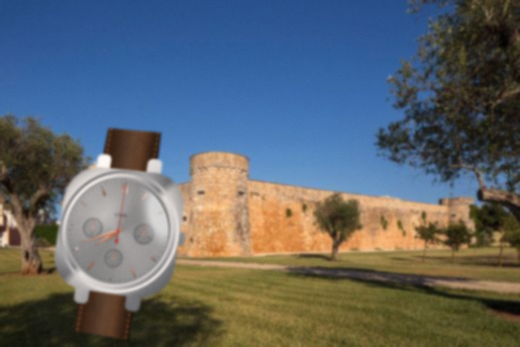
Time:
h=7 m=41
